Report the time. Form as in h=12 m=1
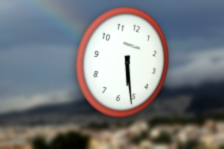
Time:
h=5 m=26
